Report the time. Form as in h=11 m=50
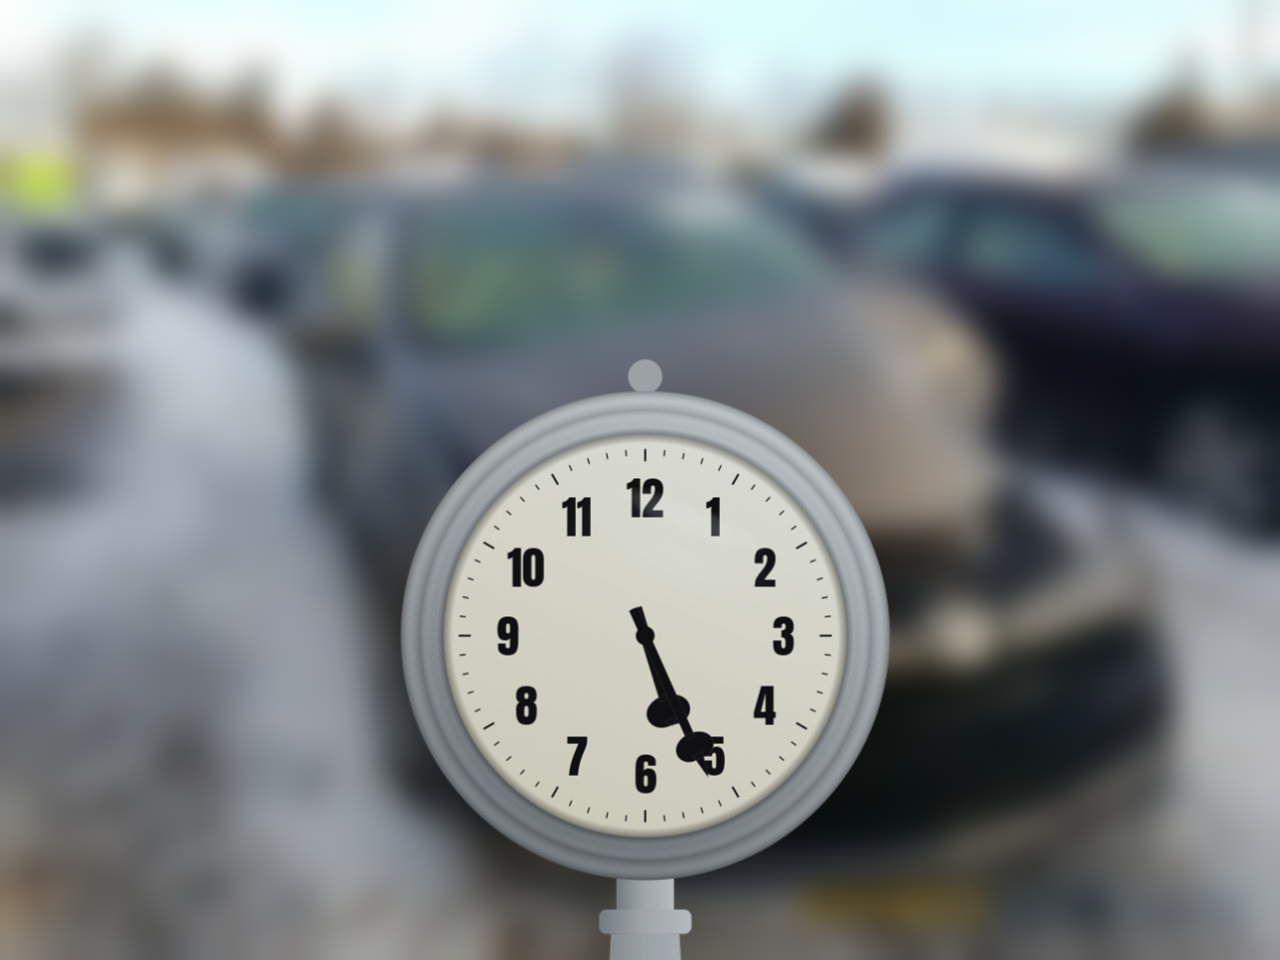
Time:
h=5 m=26
